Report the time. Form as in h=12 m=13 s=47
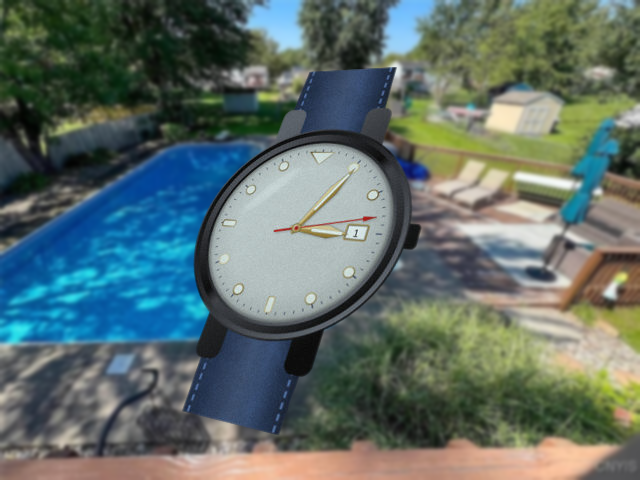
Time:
h=3 m=5 s=13
